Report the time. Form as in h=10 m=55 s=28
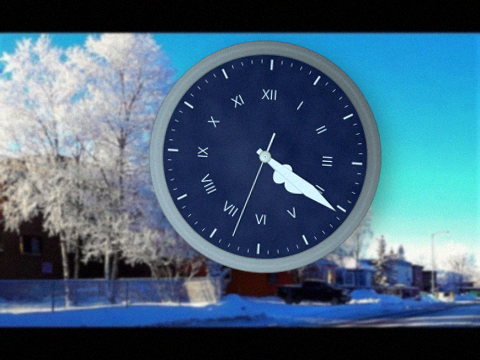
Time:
h=4 m=20 s=33
